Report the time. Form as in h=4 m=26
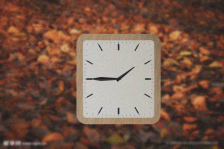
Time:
h=1 m=45
